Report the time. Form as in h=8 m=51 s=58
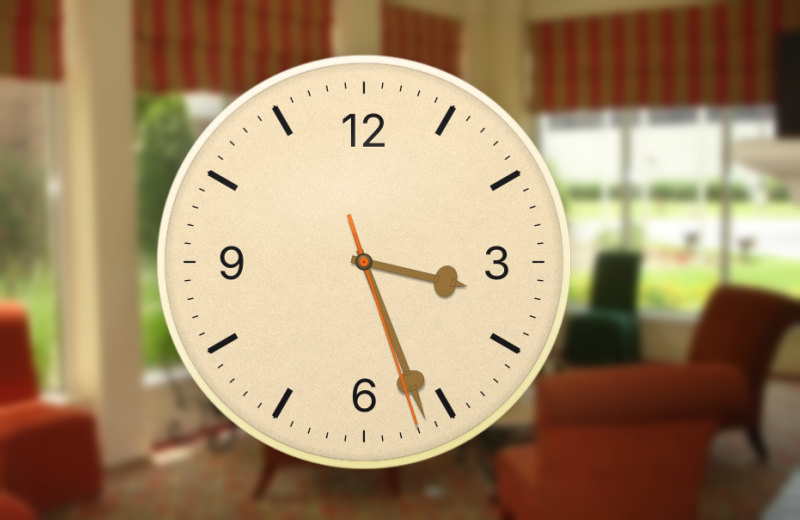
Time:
h=3 m=26 s=27
